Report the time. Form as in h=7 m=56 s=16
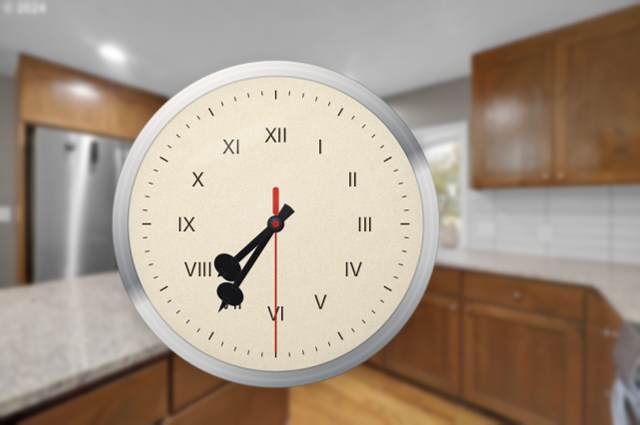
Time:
h=7 m=35 s=30
